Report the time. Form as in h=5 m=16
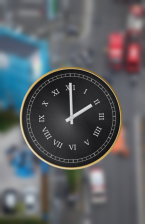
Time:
h=2 m=0
